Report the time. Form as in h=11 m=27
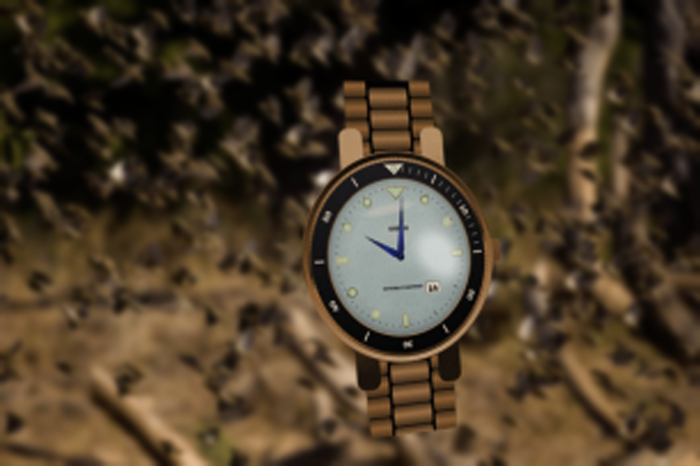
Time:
h=10 m=1
